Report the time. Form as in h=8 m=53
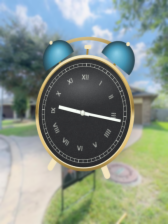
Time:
h=9 m=16
